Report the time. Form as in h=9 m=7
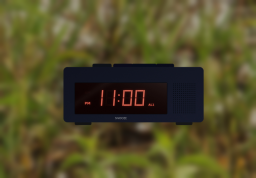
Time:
h=11 m=0
